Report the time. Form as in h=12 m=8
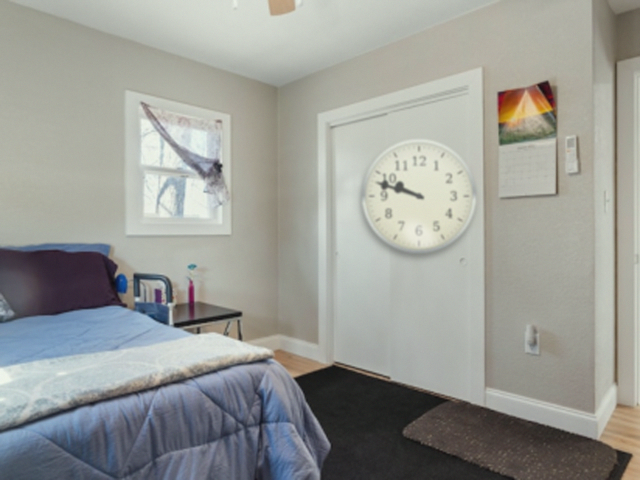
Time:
h=9 m=48
